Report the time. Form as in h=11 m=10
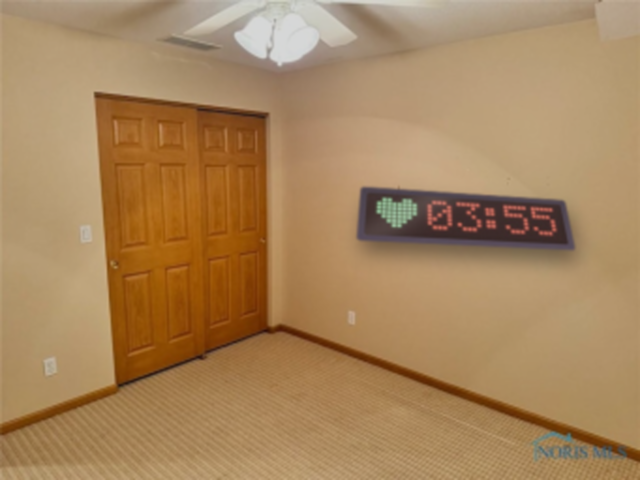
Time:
h=3 m=55
